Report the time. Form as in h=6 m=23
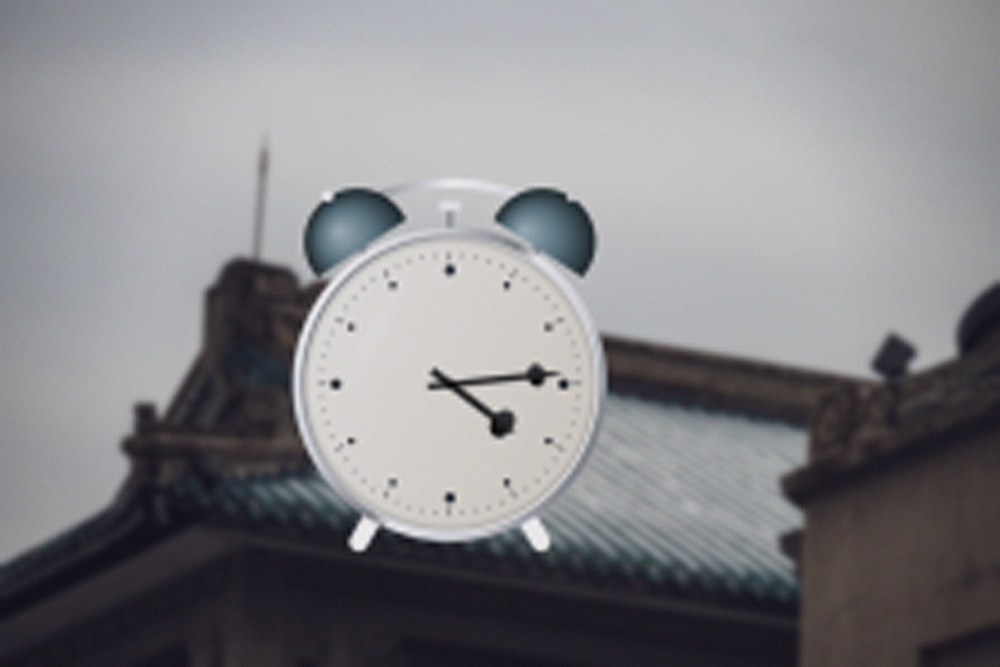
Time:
h=4 m=14
